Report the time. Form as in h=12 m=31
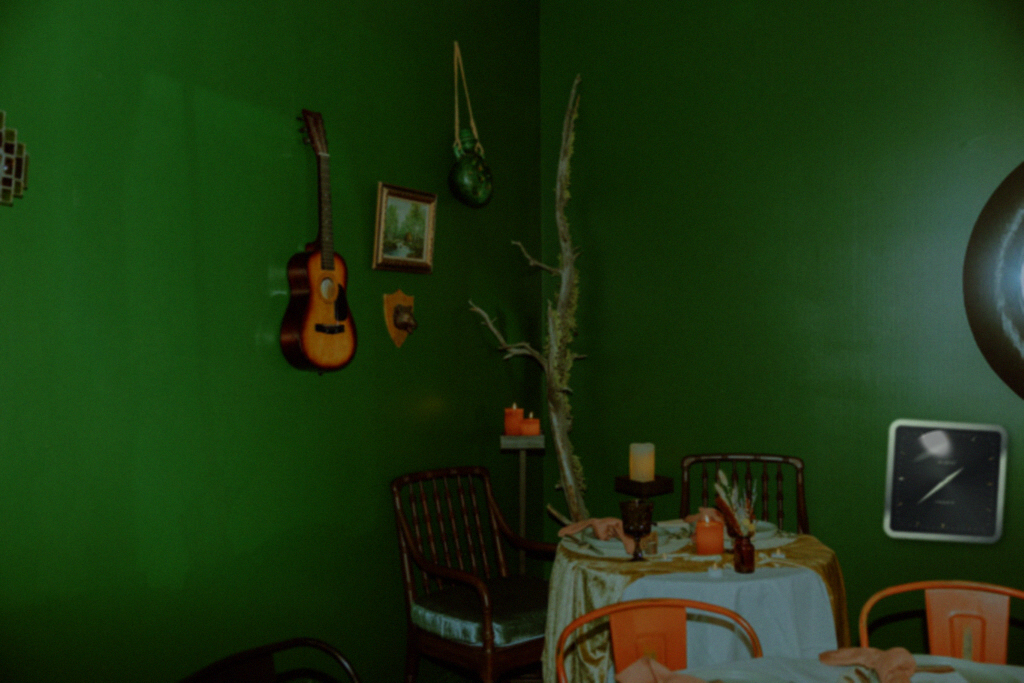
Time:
h=1 m=38
